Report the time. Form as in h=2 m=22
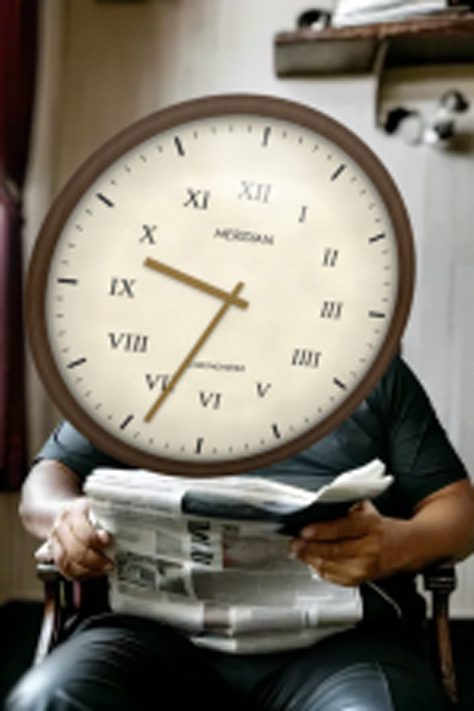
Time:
h=9 m=34
